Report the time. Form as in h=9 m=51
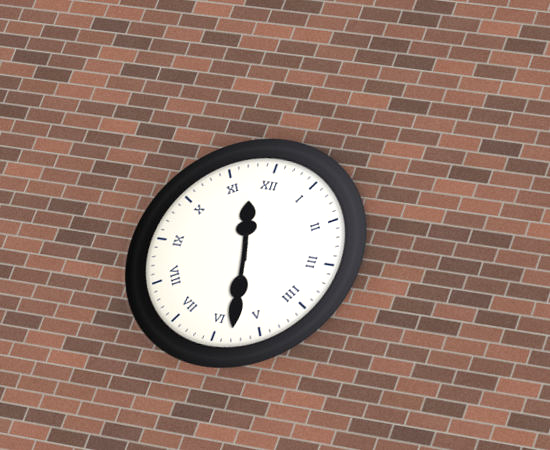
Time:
h=11 m=28
